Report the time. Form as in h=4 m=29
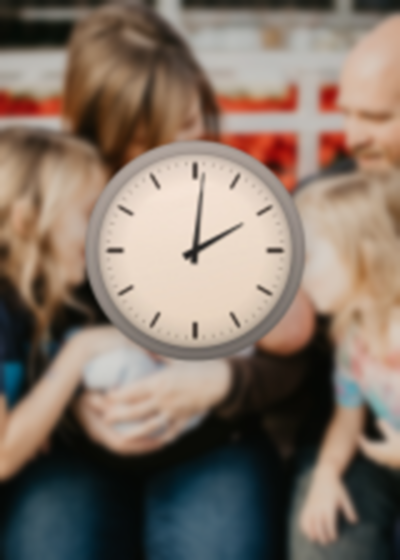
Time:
h=2 m=1
